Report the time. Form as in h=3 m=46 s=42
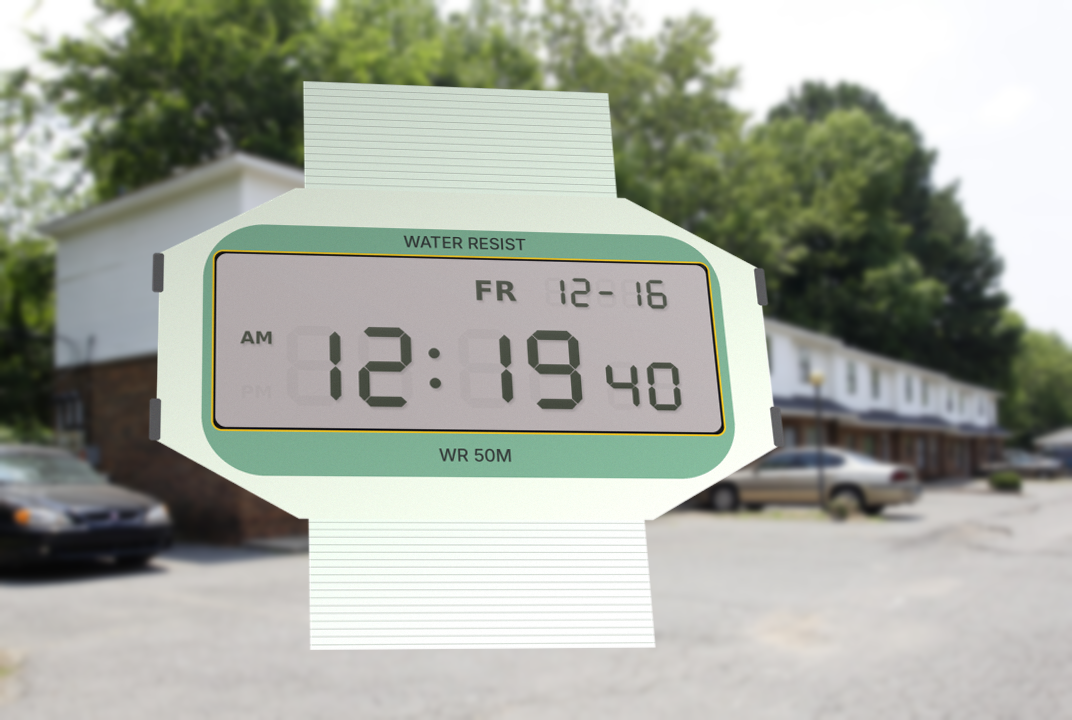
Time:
h=12 m=19 s=40
